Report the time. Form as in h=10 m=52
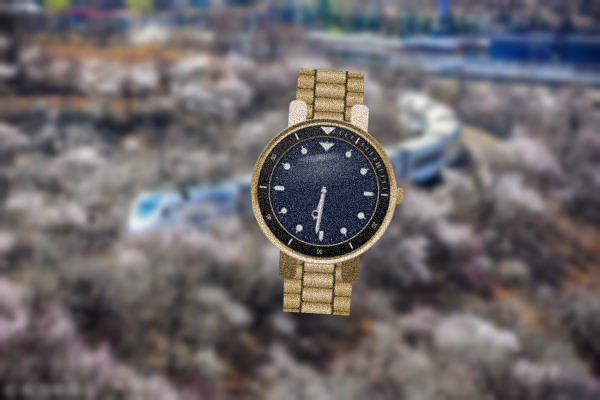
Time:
h=6 m=31
